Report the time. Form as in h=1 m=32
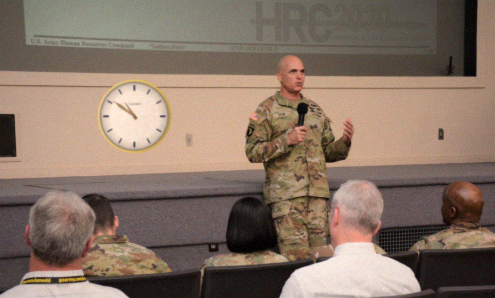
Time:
h=10 m=51
